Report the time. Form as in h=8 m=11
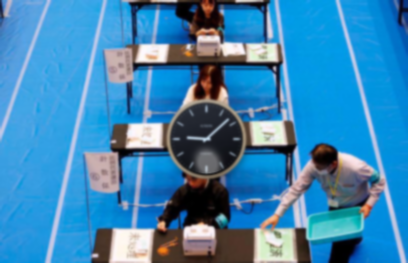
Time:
h=9 m=8
